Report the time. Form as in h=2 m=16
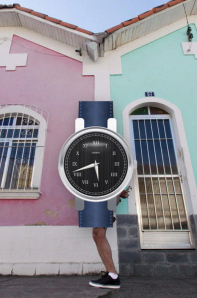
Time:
h=5 m=42
